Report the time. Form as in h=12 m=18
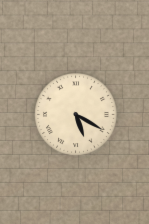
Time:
h=5 m=20
